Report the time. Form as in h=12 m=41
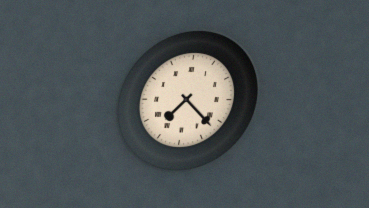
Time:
h=7 m=22
